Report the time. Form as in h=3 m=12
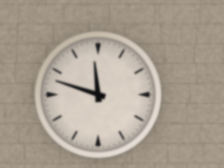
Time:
h=11 m=48
